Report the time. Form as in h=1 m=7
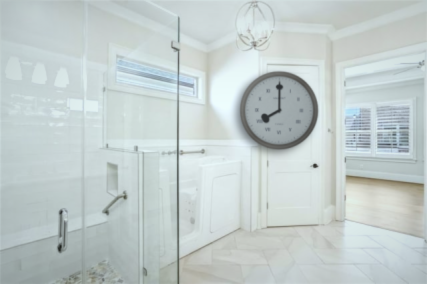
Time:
h=8 m=0
